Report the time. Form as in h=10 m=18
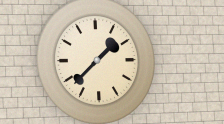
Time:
h=1 m=38
